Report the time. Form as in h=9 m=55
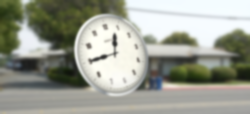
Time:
h=12 m=45
